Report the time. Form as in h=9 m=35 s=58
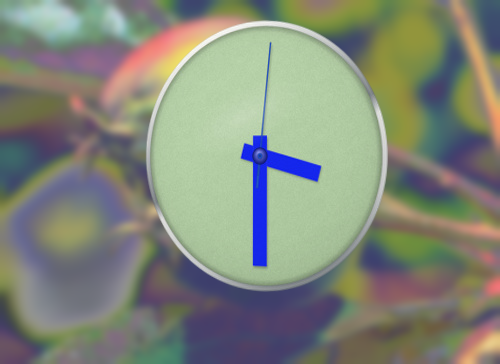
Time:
h=3 m=30 s=1
